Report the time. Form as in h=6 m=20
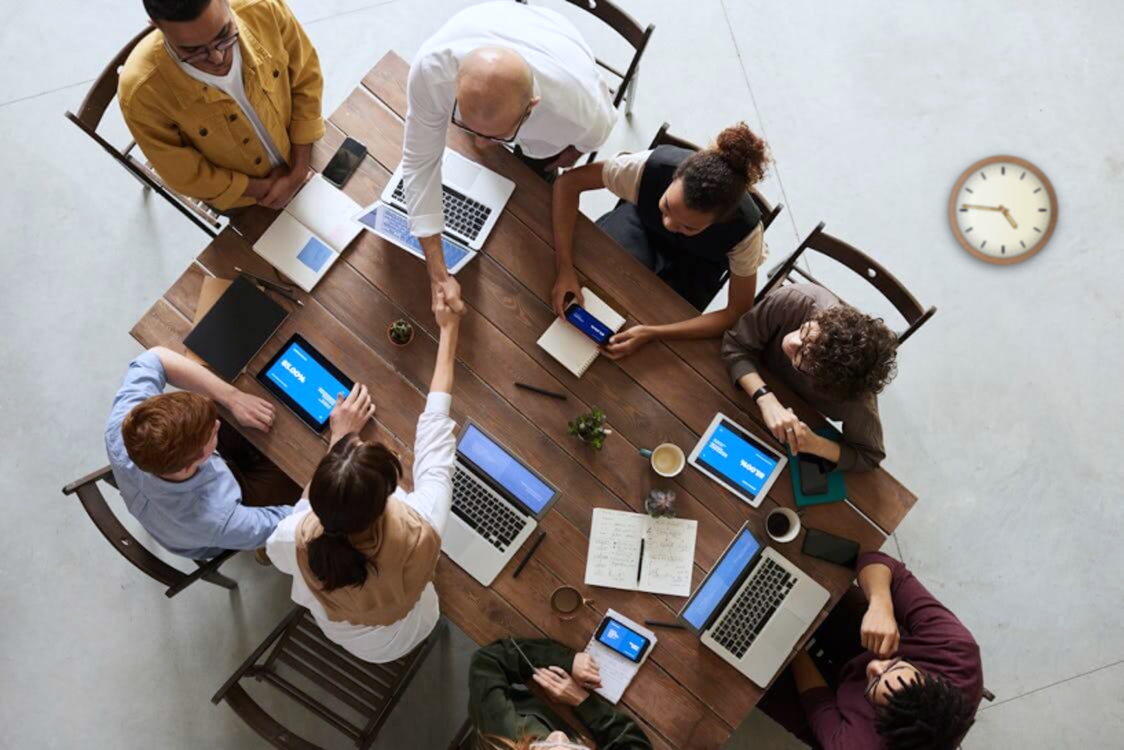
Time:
h=4 m=46
